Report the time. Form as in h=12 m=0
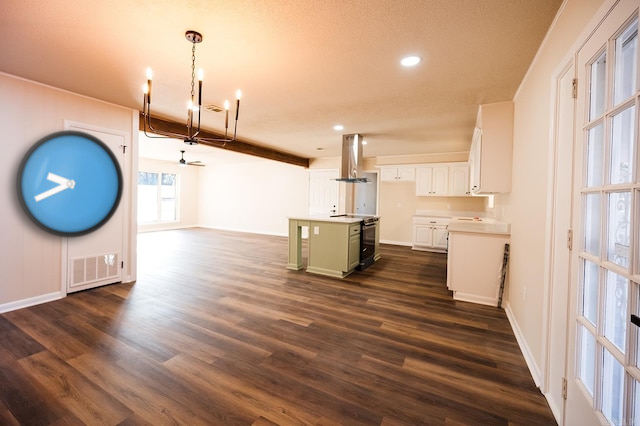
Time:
h=9 m=41
